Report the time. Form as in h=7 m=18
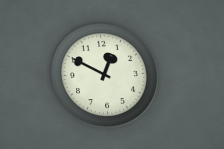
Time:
h=12 m=50
